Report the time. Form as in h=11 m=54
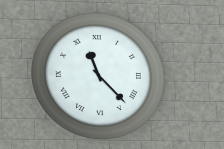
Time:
h=11 m=23
